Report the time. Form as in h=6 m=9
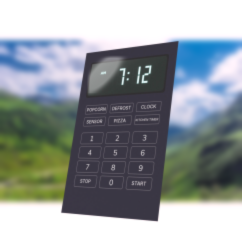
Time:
h=7 m=12
